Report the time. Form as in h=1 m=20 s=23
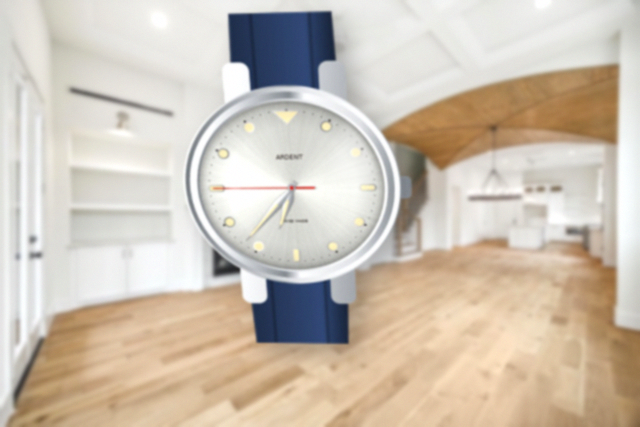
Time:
h=6 m=36 s=45
